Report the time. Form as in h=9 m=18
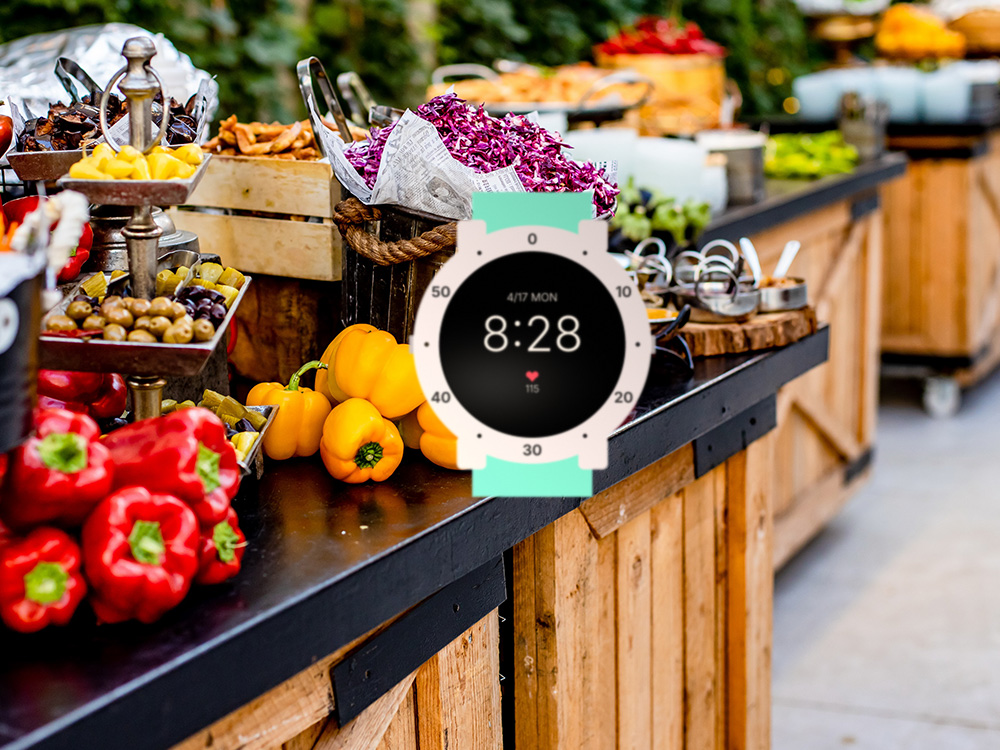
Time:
h=8 m=28
